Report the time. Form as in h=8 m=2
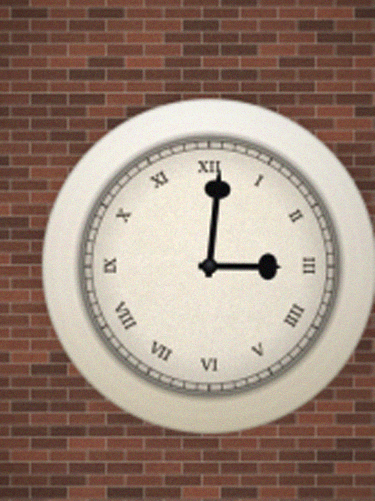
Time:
h=3 m=1
